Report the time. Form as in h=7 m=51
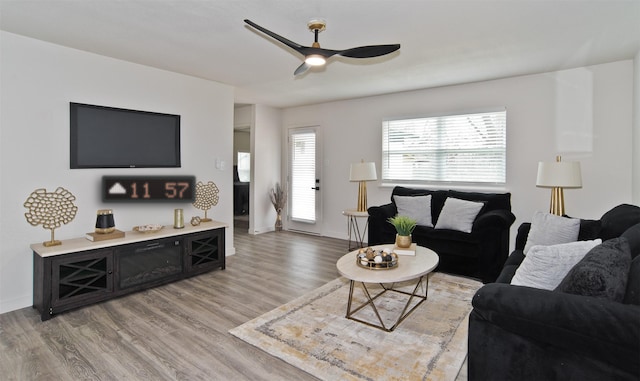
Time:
h=11 m=57
